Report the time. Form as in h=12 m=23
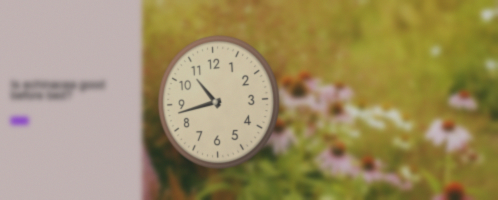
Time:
h=10 m=43
